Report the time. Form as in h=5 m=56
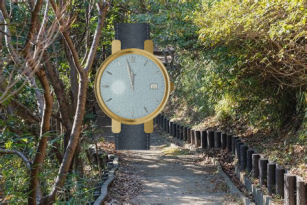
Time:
h=11 m=58
